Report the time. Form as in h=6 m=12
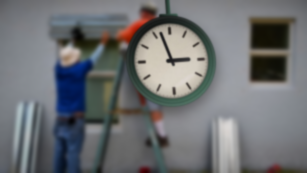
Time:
h=2 m=57
